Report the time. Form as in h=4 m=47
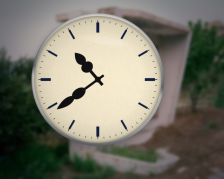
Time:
h=10 m=39
